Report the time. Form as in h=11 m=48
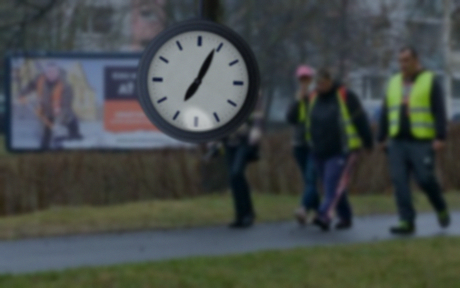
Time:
h=7 m=4
